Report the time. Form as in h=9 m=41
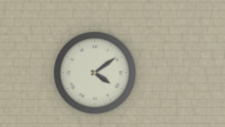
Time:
h=4 m=9
